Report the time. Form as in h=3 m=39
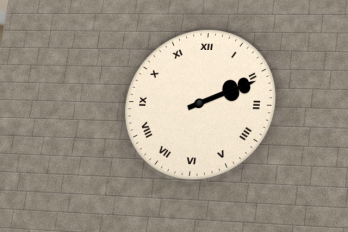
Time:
h=2 m=11
